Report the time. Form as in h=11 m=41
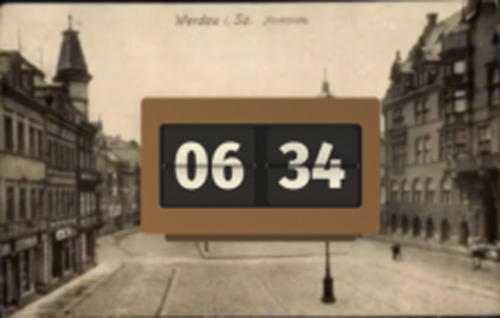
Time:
h=6 m=34
